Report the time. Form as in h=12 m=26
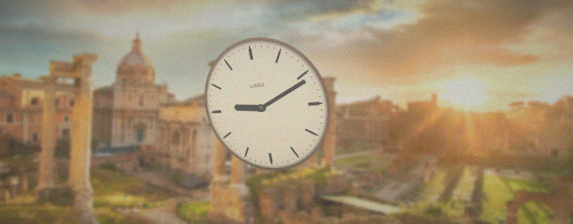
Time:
h=9 m=11
